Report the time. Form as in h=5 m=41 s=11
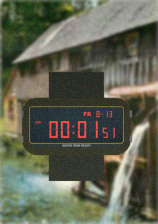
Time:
h=0 m=1 s=51
